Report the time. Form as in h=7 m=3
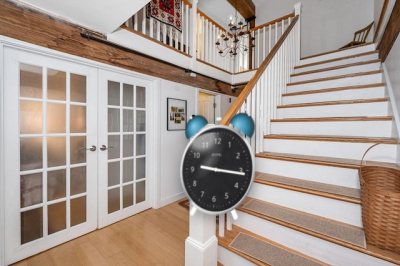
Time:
h=9 m=16
